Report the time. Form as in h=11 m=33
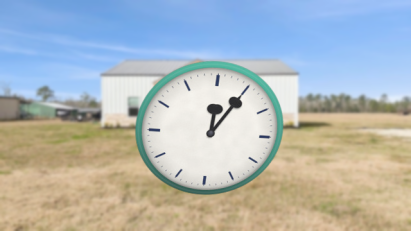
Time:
h=12 m=5
